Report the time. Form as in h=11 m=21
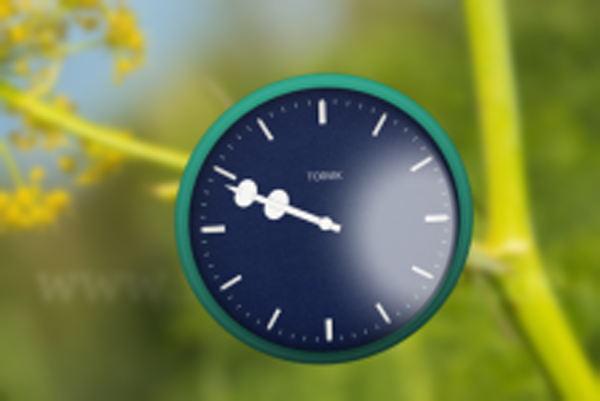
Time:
h=9 m=49
